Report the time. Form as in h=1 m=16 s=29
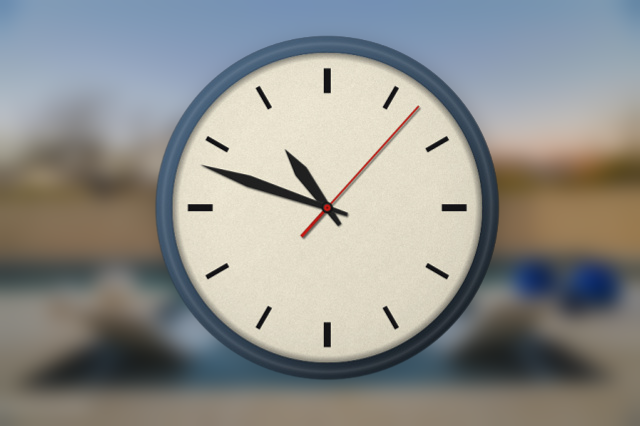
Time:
h=10 m=48 s=7
